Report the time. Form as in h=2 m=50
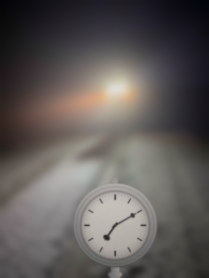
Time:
h=7 m=10
